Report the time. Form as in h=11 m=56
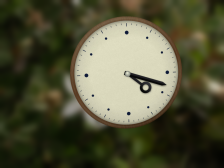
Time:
h=4 m=18
